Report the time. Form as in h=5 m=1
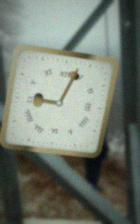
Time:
h=9 m=3
